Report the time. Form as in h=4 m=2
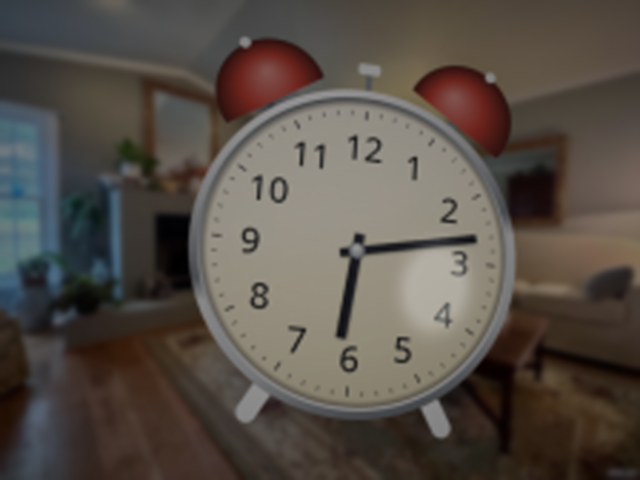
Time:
h=6 m=13
